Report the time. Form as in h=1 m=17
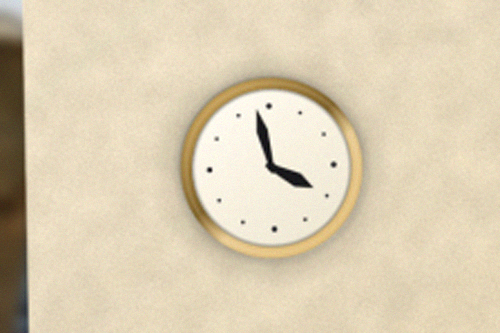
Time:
h=3 m=58
